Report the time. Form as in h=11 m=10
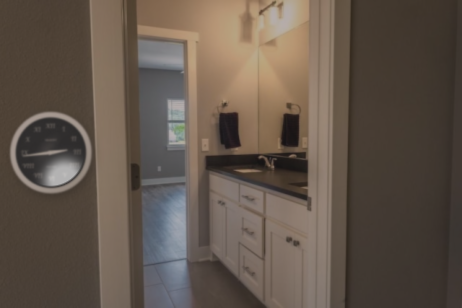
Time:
h=2 m=44
